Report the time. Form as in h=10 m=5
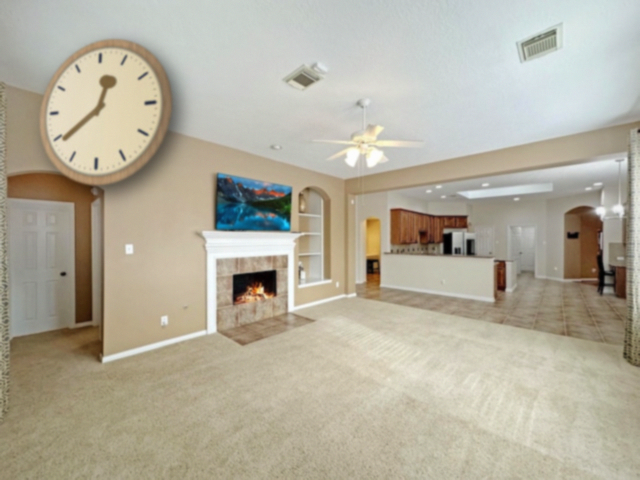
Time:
h=12 m=39
